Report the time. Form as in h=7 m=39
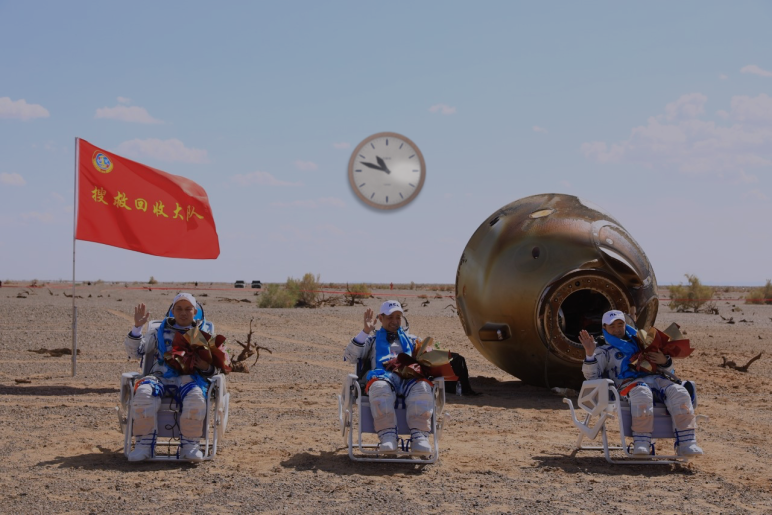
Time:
h=10 m=48
